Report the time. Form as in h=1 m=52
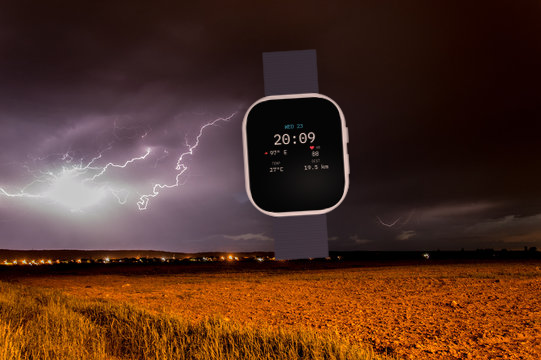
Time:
h=20 m=9
